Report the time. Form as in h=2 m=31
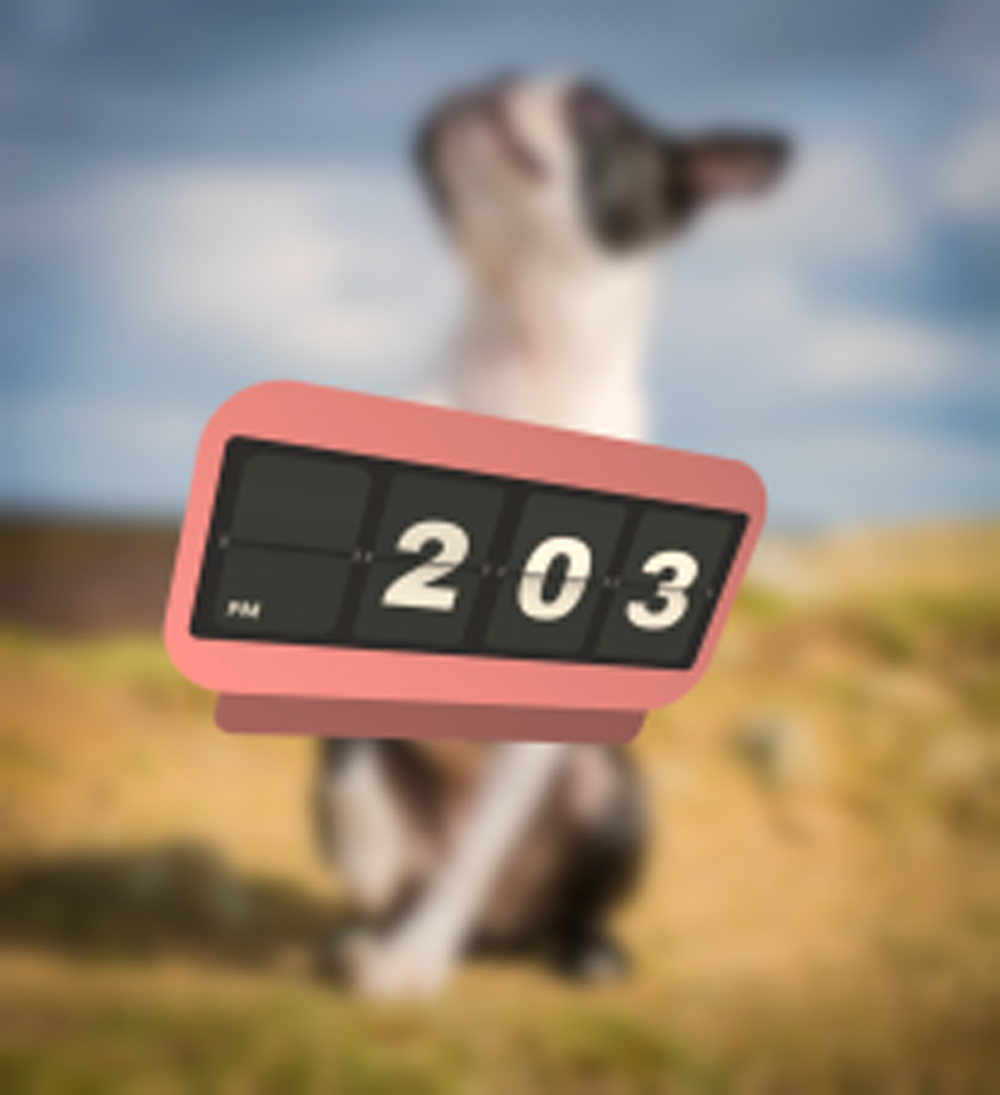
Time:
h=2 m=3
